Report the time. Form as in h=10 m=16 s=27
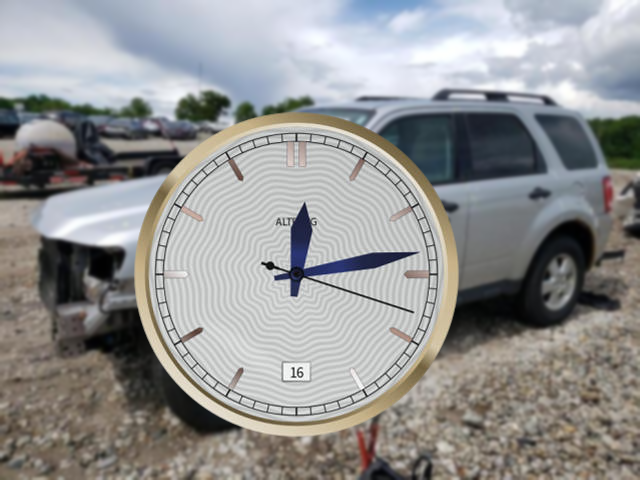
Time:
h=12 m=13 s=18
